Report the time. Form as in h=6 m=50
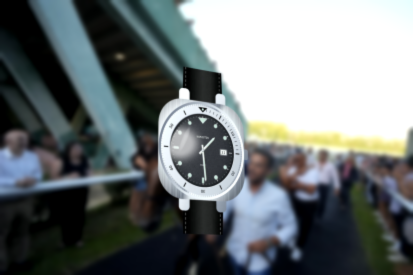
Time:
h=1 m=29
